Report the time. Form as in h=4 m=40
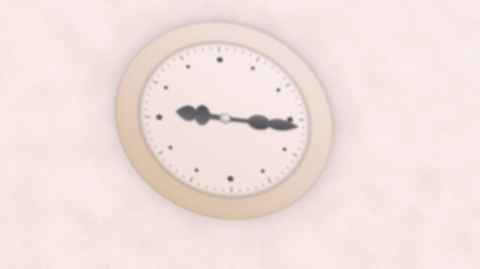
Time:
h=9 m=16
